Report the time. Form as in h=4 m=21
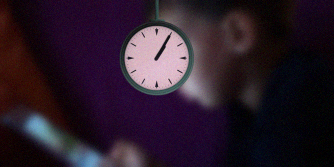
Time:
h=1 m=5
